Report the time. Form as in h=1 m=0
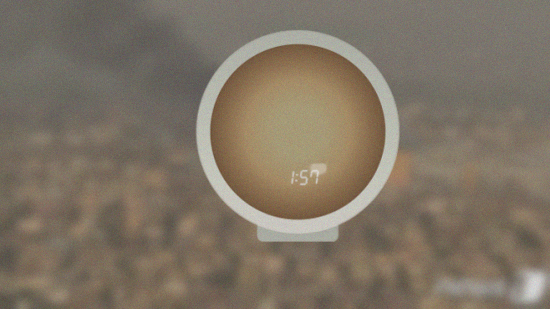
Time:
h=1 m=57
